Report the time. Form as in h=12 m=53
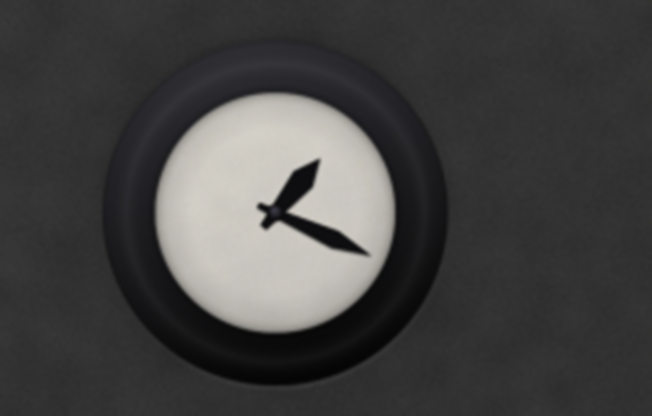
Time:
h=1 m=19
